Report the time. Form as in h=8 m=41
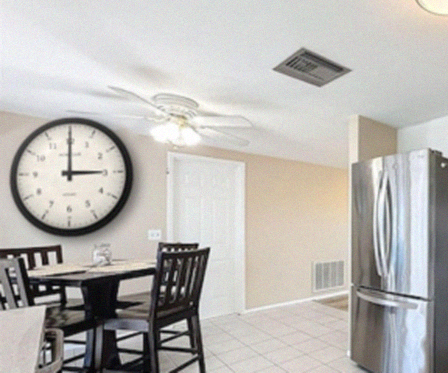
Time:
h=3 m=0
